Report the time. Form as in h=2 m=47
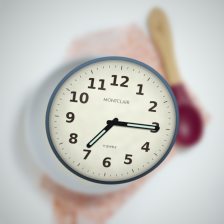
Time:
h=7 m=15
